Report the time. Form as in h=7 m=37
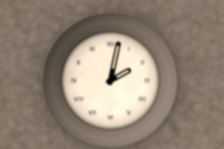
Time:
h=2 m=2
